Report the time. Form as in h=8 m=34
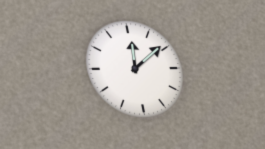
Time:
h=12 m=9
